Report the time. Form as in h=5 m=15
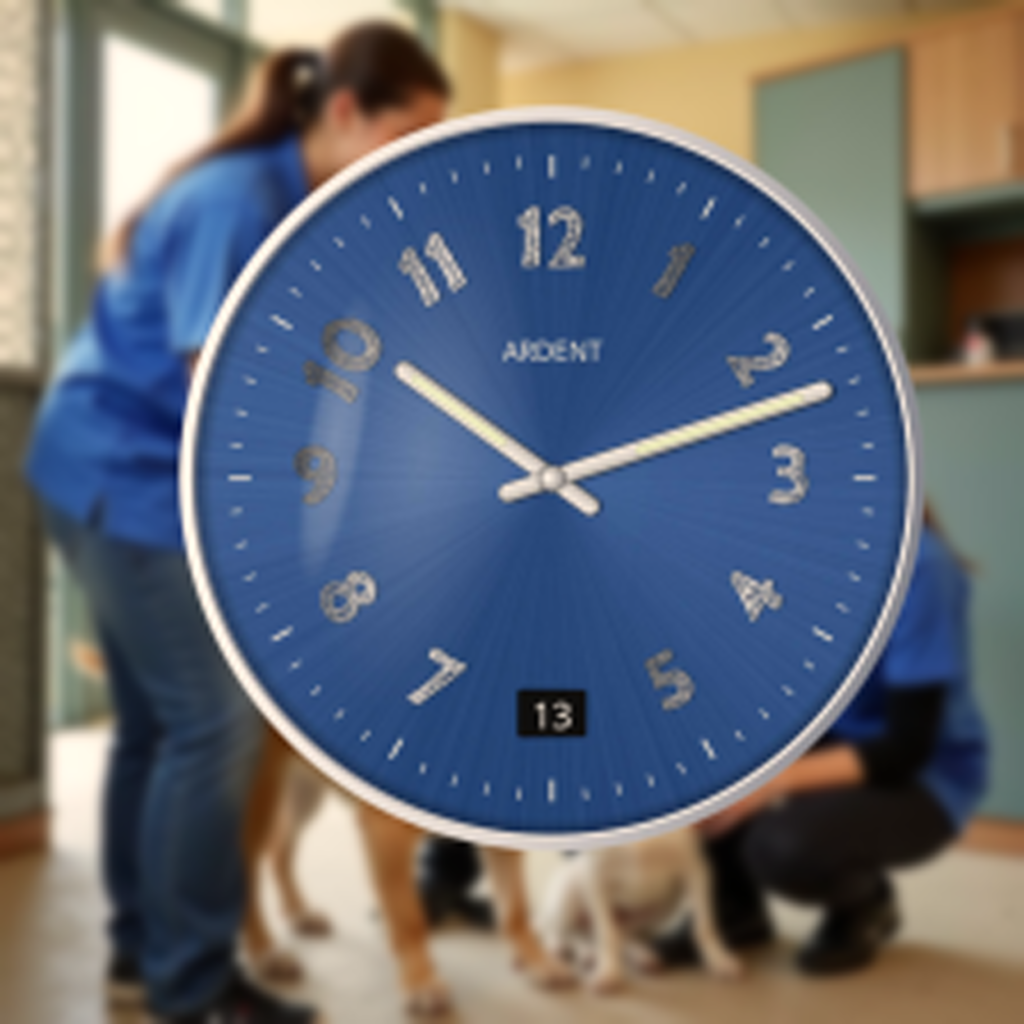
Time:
h=10 m=12
